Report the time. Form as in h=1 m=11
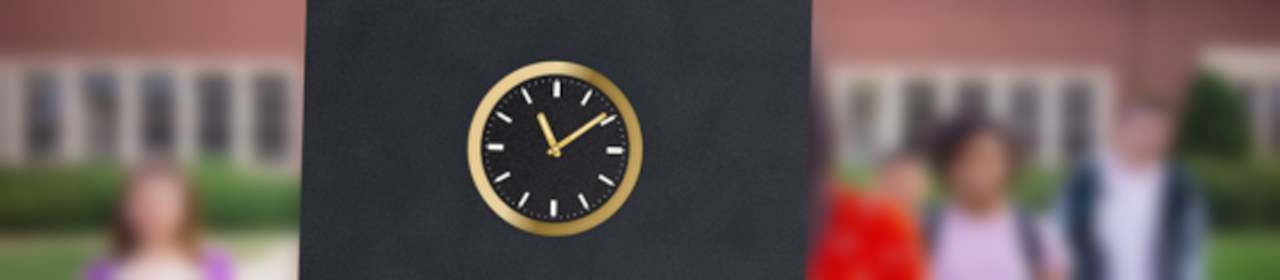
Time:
h=11 m=9
